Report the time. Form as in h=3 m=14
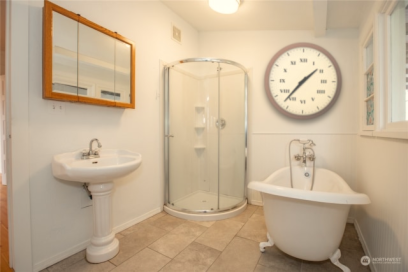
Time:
h=1 m=37
